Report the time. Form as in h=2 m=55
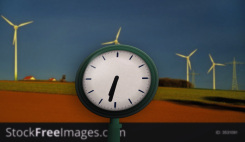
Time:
h=6 m=32
